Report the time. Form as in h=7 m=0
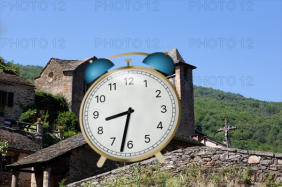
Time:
h=8 m=32
